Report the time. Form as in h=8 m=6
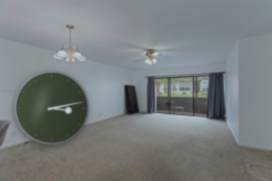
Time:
h=3 m=13
